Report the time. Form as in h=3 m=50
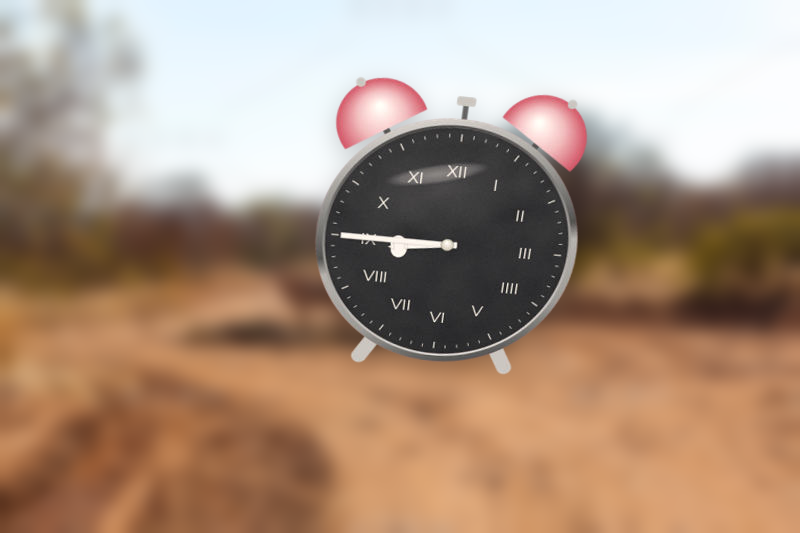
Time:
h=8 m=45
